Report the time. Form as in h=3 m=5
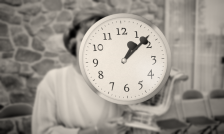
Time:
h=1 m=8
